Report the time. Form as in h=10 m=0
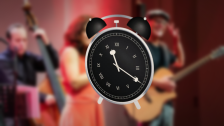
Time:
h=11 m=20
